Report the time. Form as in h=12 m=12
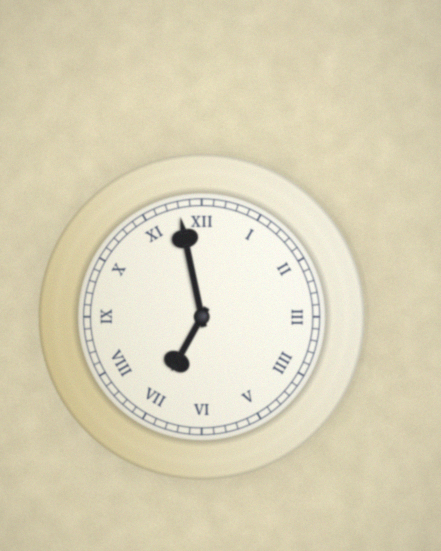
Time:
h=6 m=58
